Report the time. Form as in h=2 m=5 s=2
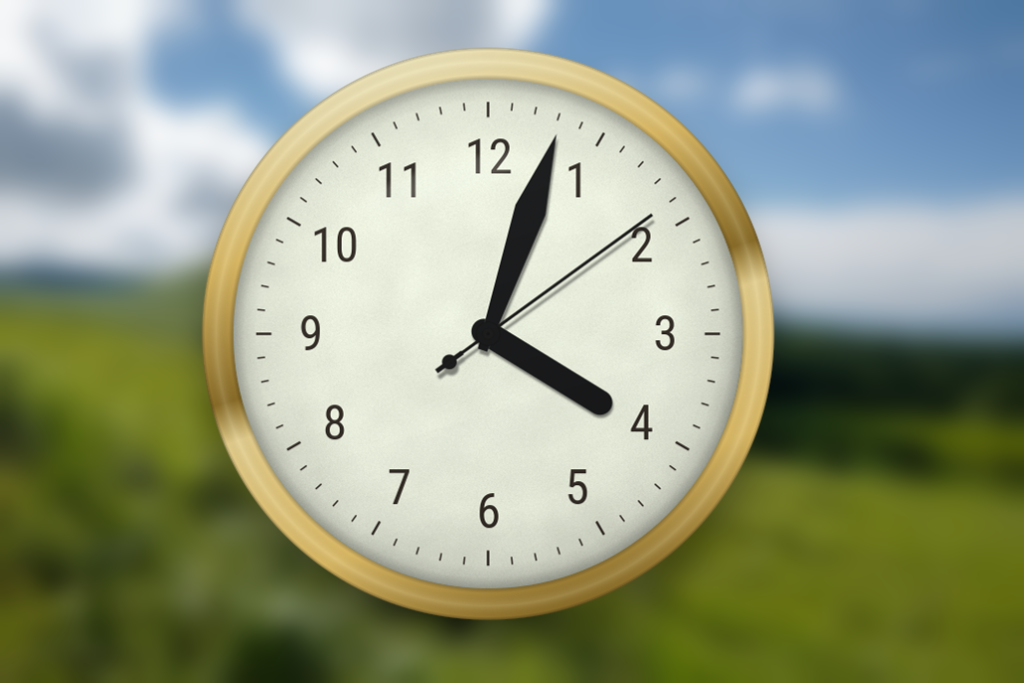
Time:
h=4 m=3 s=9
